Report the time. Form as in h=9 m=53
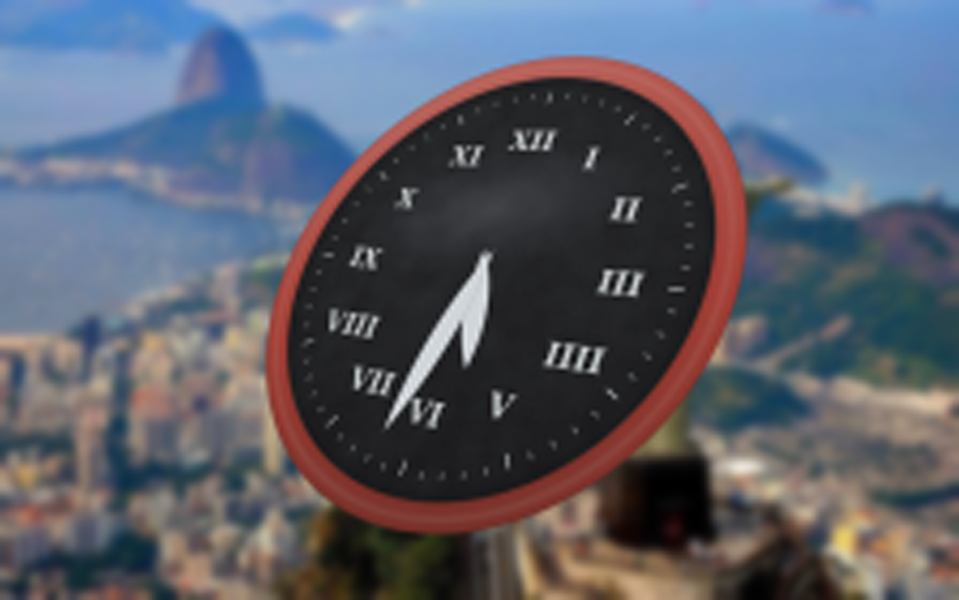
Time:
h=5 m=32
